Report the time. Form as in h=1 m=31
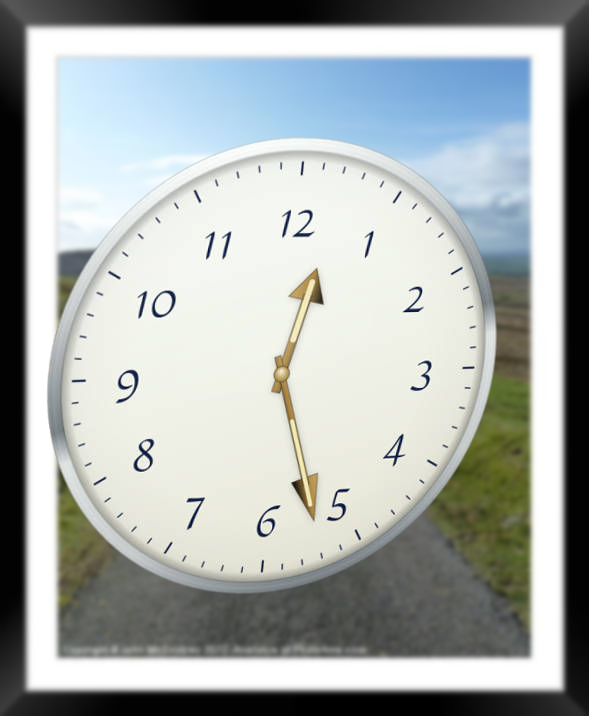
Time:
h=12 m=27
